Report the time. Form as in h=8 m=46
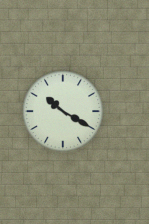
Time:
h=10 m=20
